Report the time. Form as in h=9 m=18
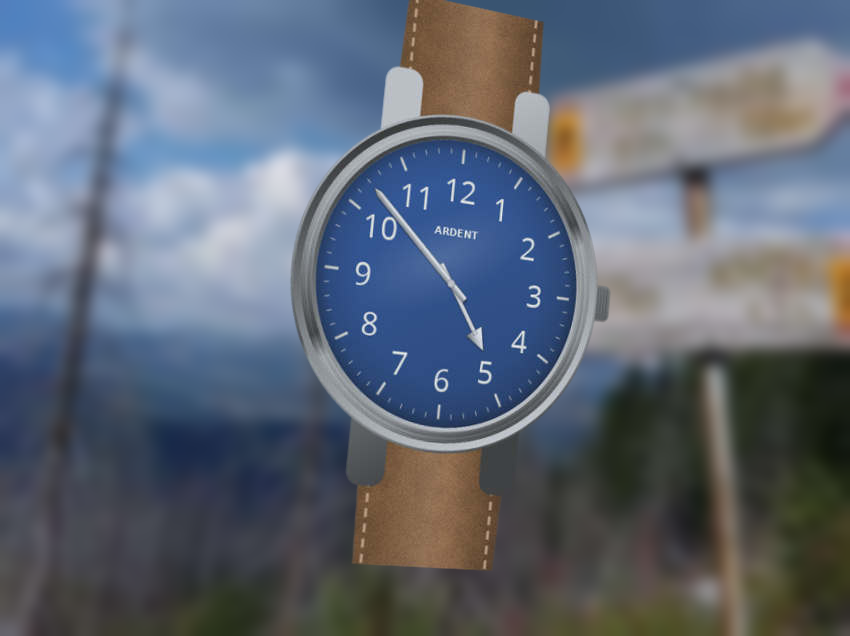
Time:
h=4 m=52
